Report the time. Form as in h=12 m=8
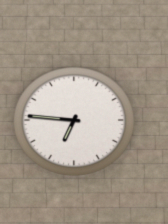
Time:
h=6 m=46
